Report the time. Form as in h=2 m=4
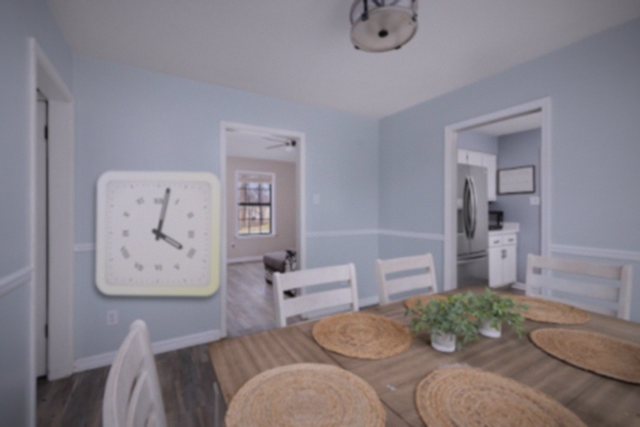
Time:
h=4 m=2
